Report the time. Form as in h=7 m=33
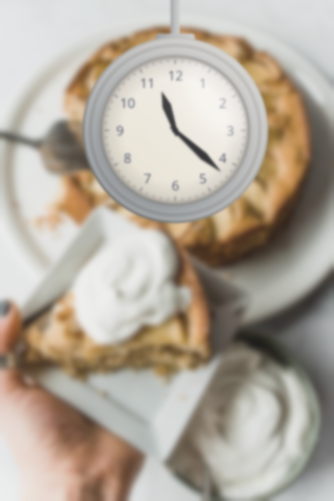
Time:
h=11 m=22
